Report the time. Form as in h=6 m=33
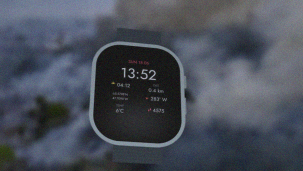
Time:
h=13 m=52
